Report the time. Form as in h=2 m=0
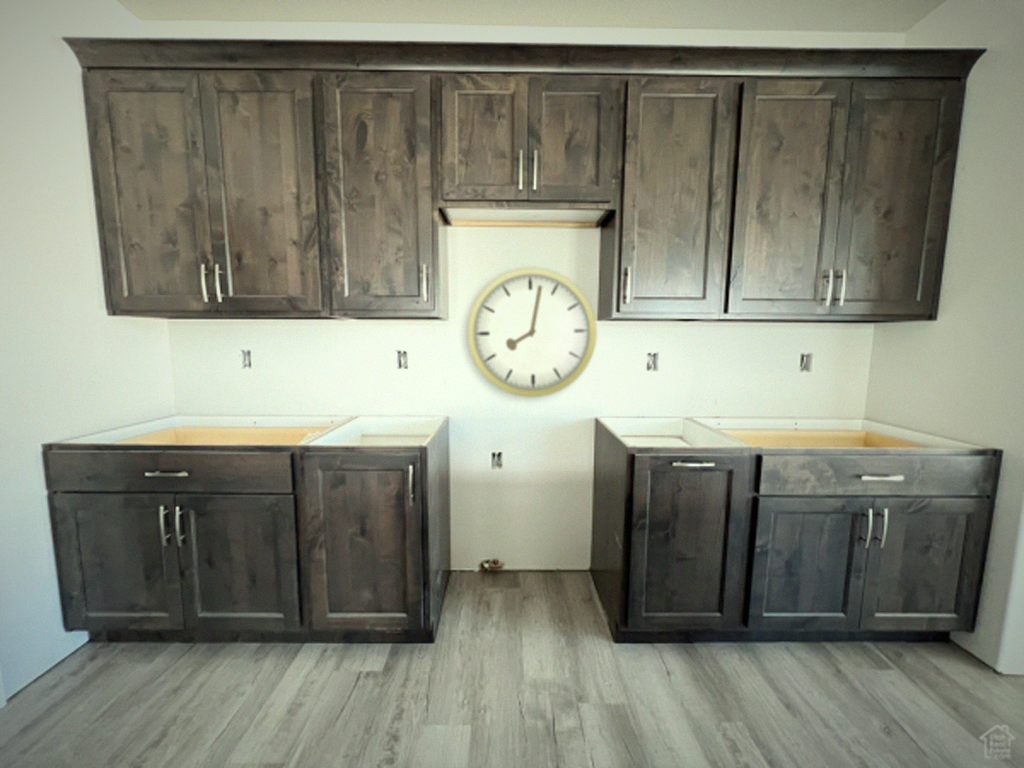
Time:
h=8 m=2
